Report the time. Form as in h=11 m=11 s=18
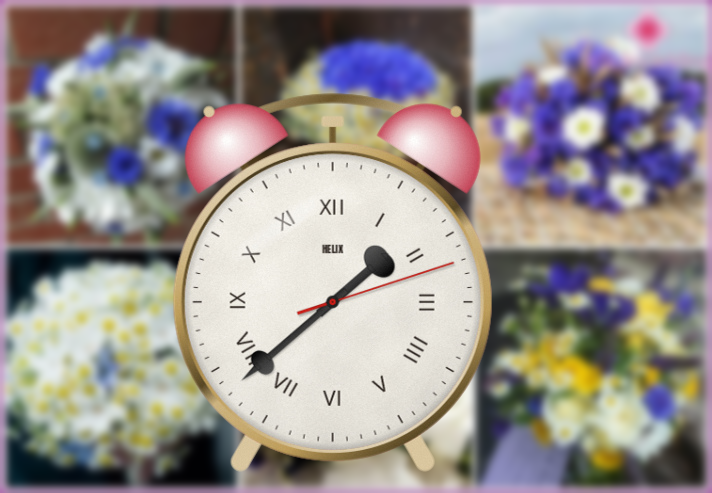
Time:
h=1 m=38 s=12
